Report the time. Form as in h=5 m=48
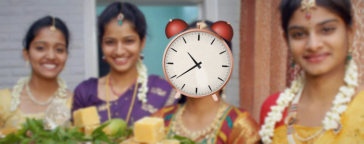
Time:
h=10 m=39
